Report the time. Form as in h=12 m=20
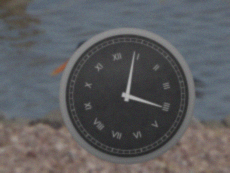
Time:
h=4 m=4
